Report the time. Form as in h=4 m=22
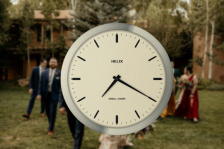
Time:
h=7 m=20
